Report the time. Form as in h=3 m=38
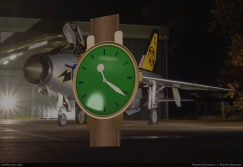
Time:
h=11 m=21
